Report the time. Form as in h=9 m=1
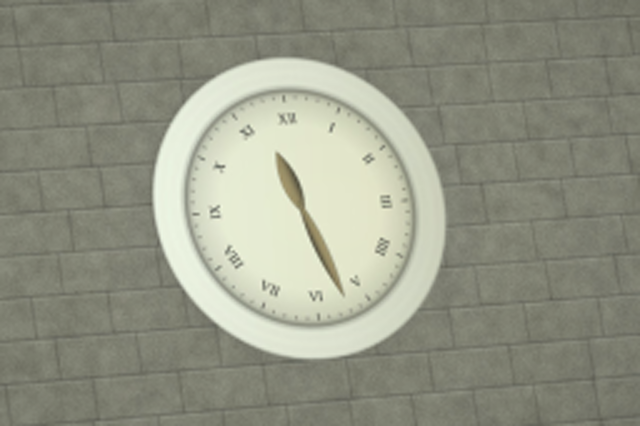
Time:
h=11 m=27
